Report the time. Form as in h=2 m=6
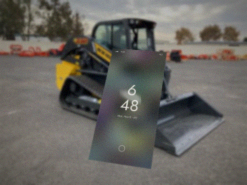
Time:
h=6 m=48
